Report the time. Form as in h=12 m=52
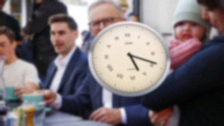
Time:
h=5 m=19
